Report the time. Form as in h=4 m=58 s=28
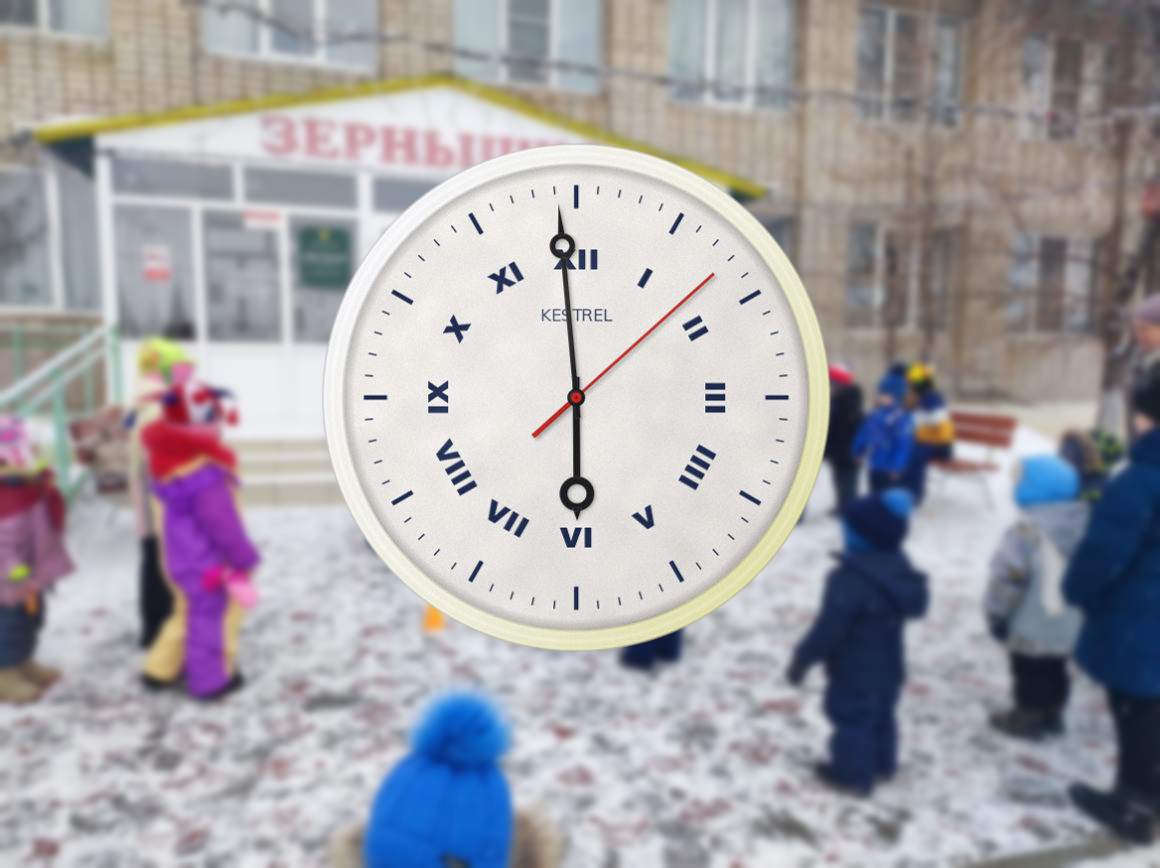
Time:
h=5 m=59 s=8
